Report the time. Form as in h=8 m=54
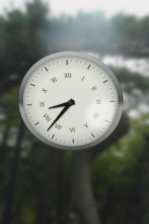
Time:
h=8 m=37
